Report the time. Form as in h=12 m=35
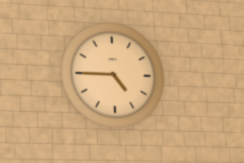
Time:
h=4 m=45
